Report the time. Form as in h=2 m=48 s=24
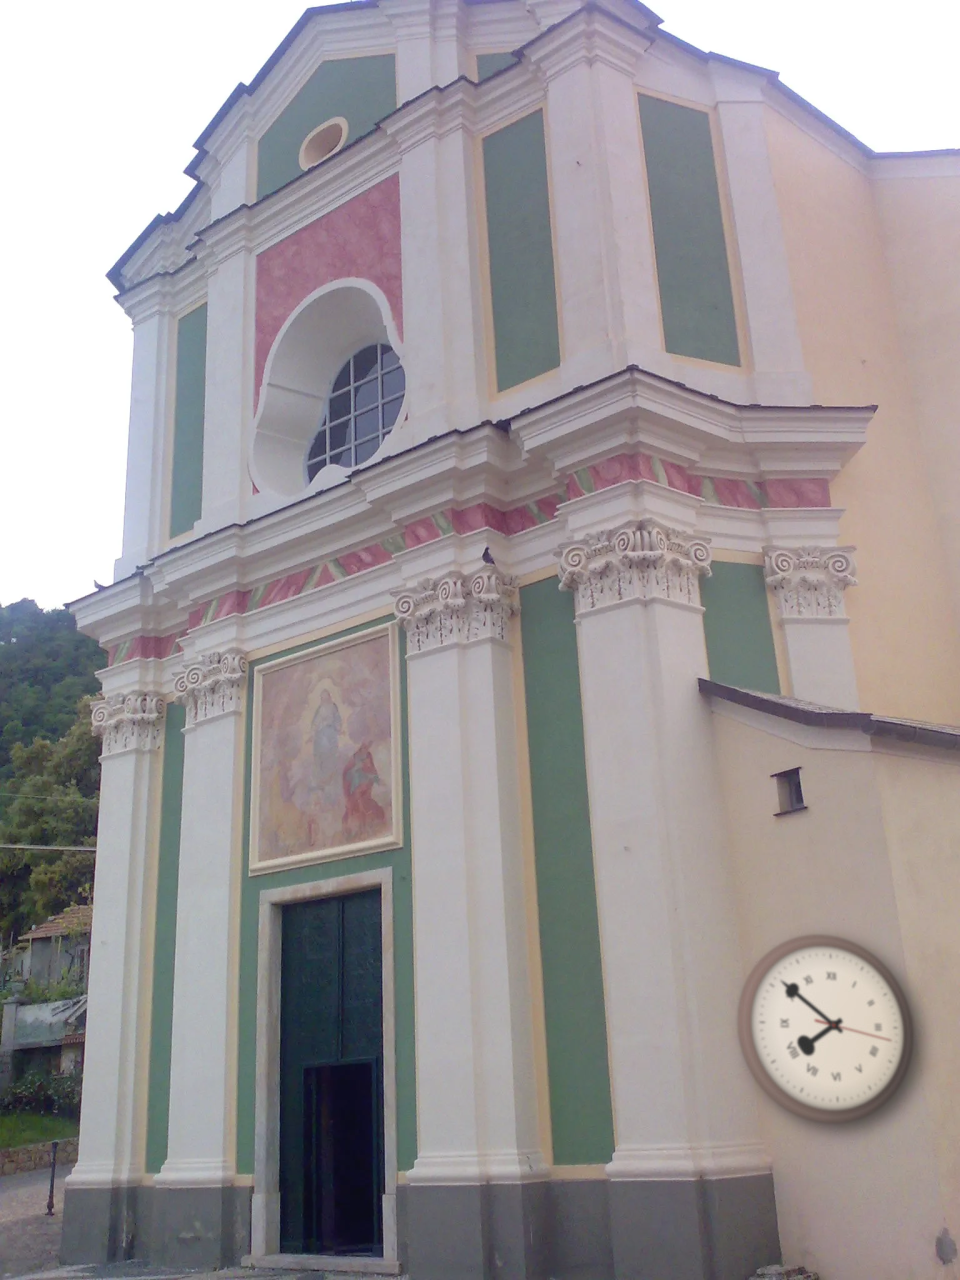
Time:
h=7 m=51 s=17
